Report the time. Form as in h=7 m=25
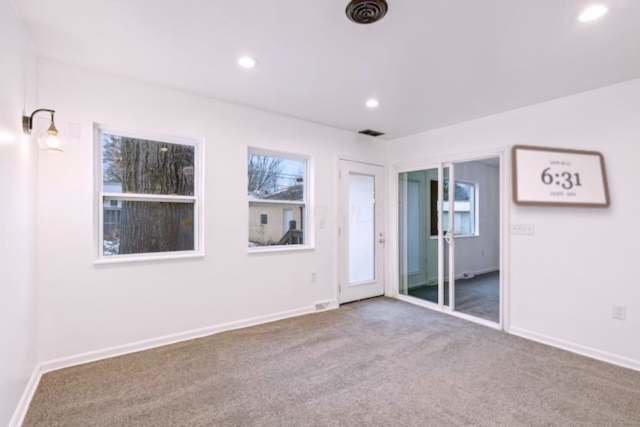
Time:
h=6 m=31
